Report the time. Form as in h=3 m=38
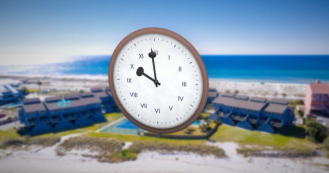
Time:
h=9 m=59
